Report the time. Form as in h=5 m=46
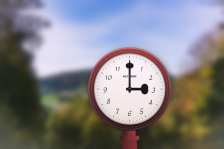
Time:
h=3 m=0
